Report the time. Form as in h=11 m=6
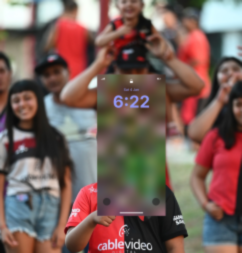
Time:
h=6 m=22
